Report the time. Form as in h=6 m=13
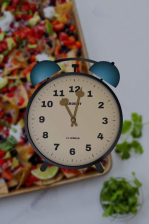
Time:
h=11 m=2
